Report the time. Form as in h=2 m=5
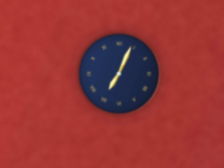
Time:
h=7 m=4
